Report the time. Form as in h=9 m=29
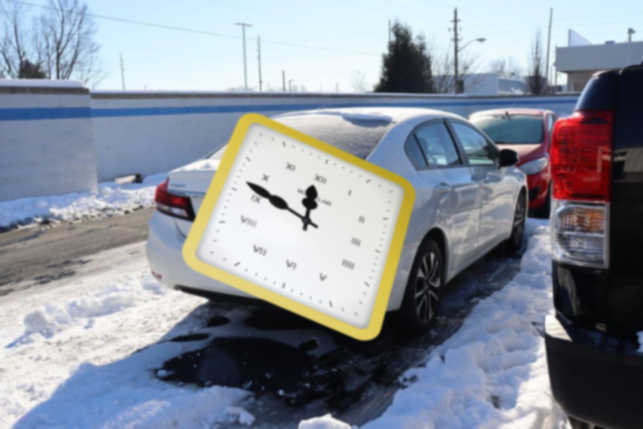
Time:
h=11 m=47
